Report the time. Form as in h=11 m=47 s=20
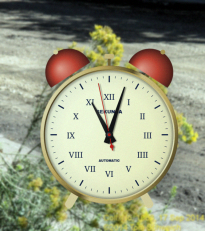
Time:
h=11 m=2 s=58
